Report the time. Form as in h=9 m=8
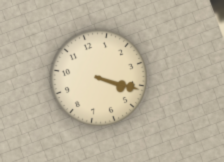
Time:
h=4 m=21
